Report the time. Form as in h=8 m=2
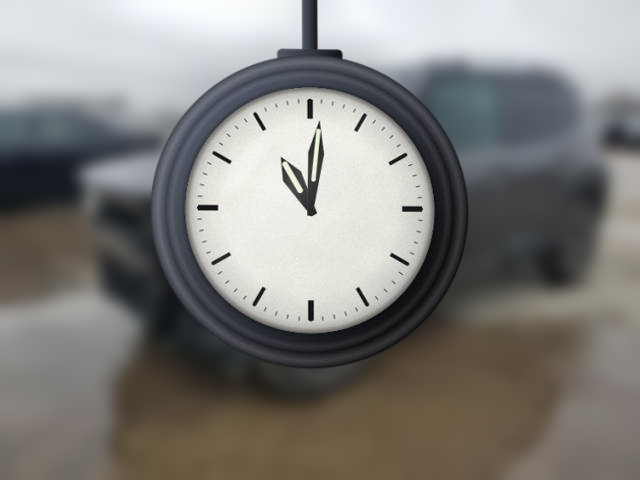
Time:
h=11 m=1
